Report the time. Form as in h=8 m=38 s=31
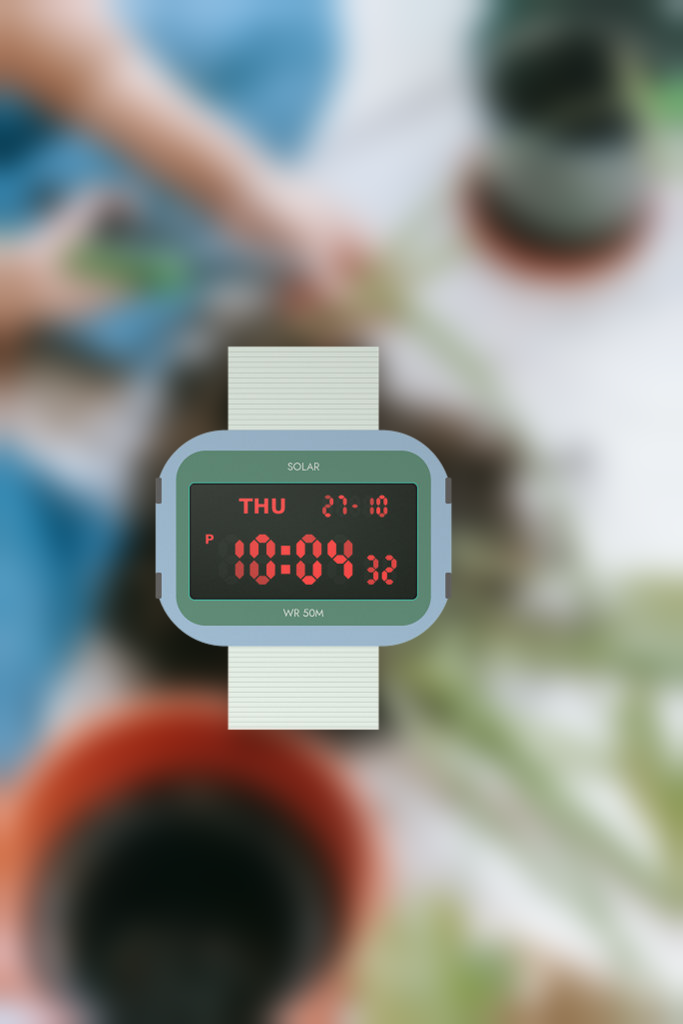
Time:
h=10 m=4 s=32
